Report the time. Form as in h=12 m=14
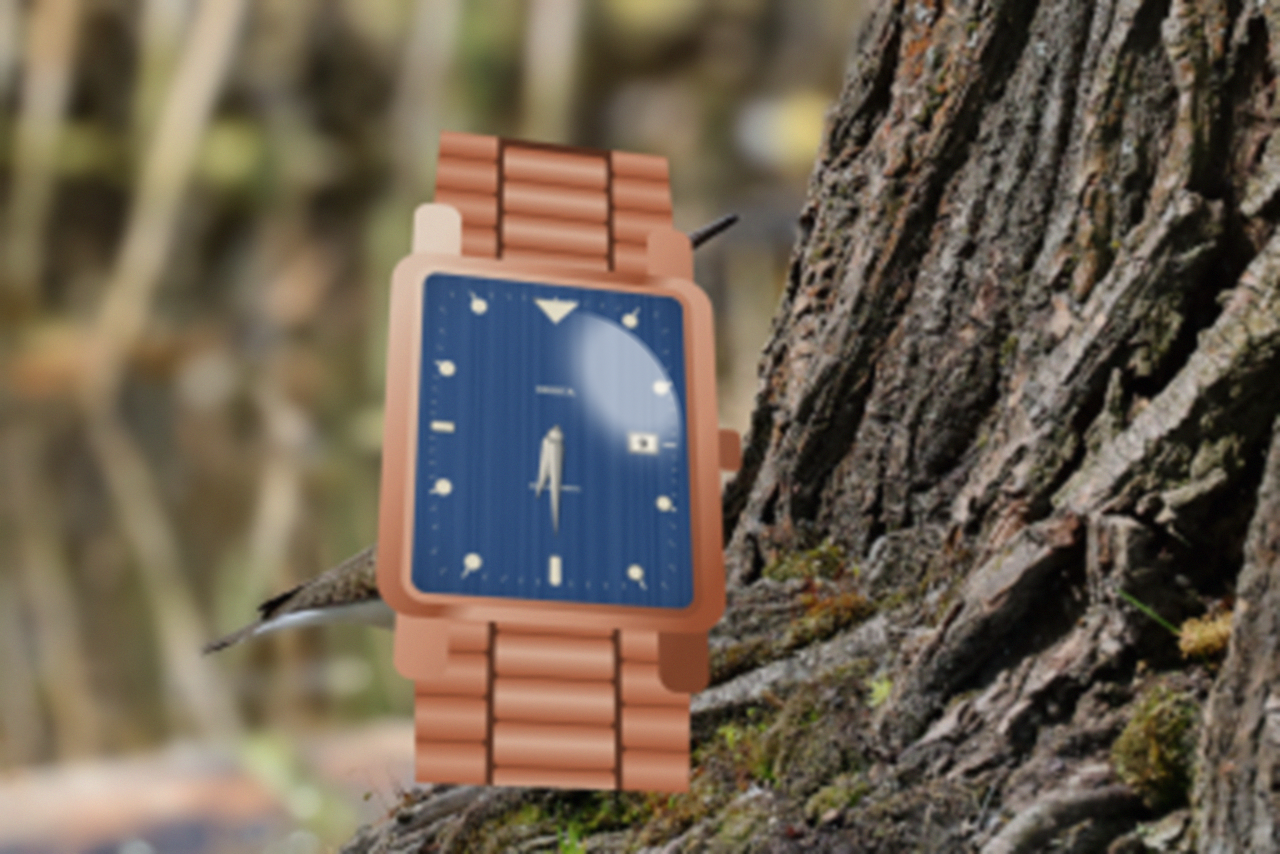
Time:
h=6 m=30
